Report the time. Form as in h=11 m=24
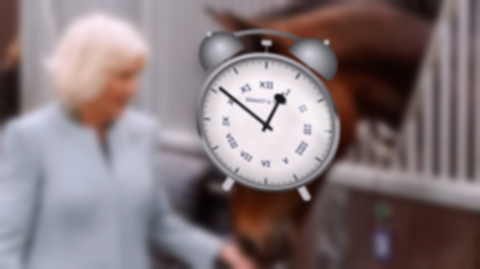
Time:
h=12 m=51
